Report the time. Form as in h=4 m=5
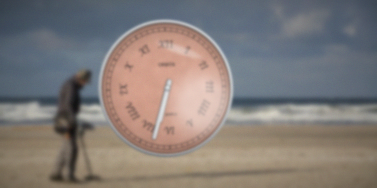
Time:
h=6 m=33
